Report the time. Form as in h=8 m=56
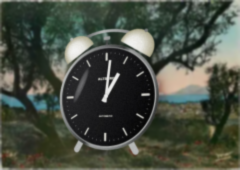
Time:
h=1 m=1
